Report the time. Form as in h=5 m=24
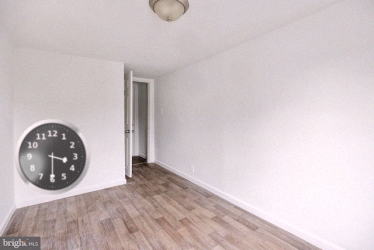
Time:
h=3 m=30
